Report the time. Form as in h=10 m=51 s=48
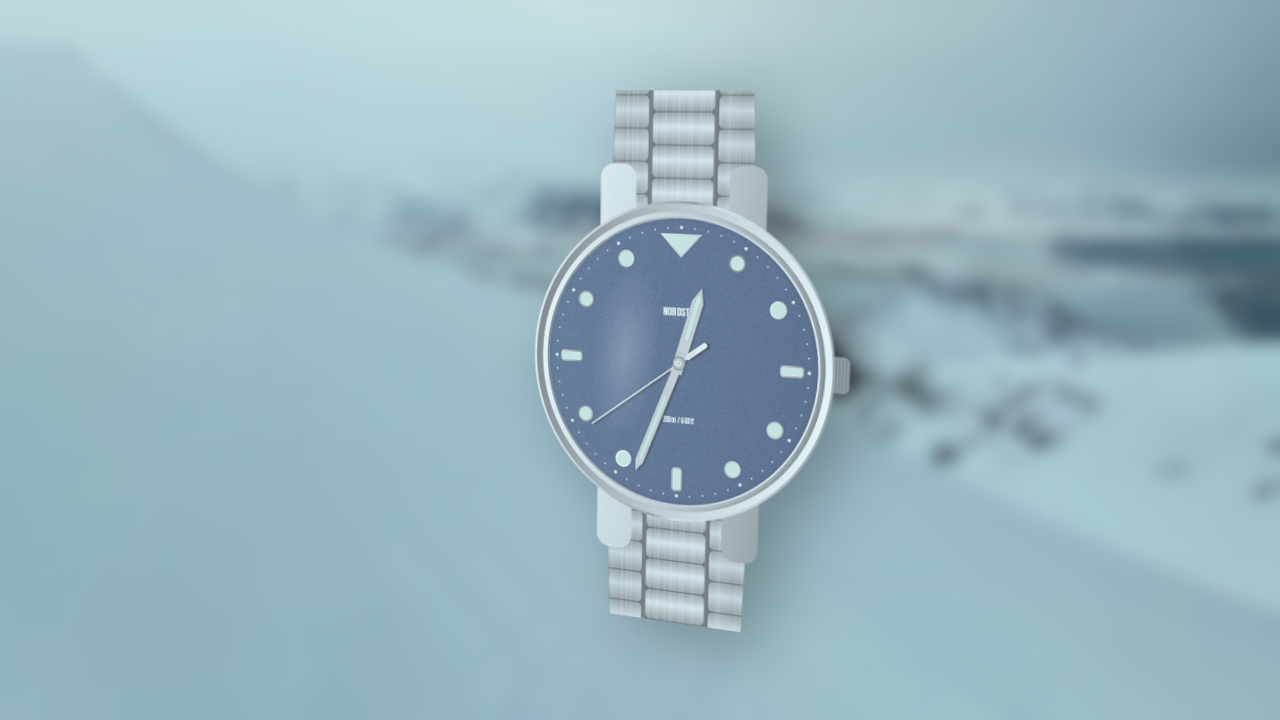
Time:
h=12 m=33 s=39
